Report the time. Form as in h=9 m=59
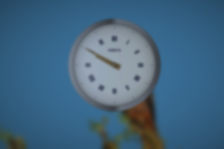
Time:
h=9 m=50
